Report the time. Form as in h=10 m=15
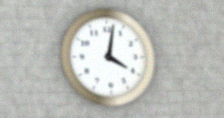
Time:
h=4 m=2
